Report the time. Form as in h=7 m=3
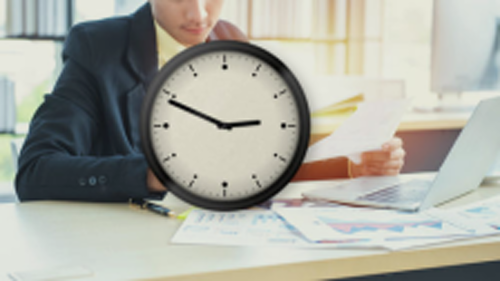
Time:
h=2 m=49
